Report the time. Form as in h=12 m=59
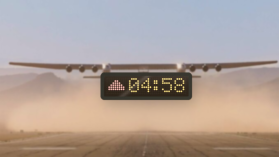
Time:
h=4 m=58
